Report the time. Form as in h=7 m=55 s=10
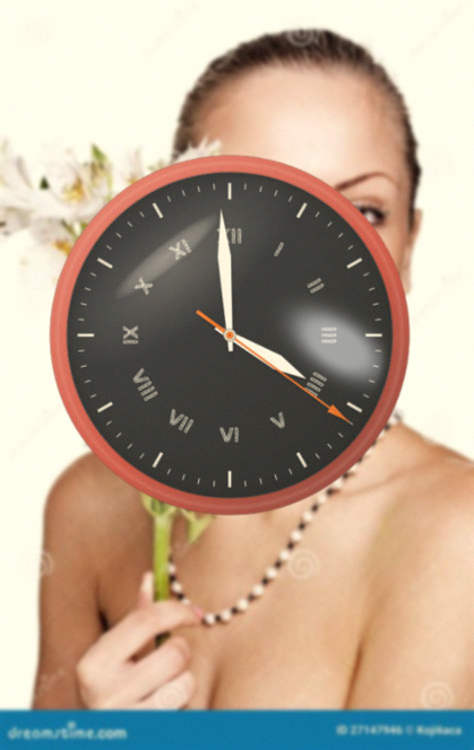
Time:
h=3 m=59 s=21
